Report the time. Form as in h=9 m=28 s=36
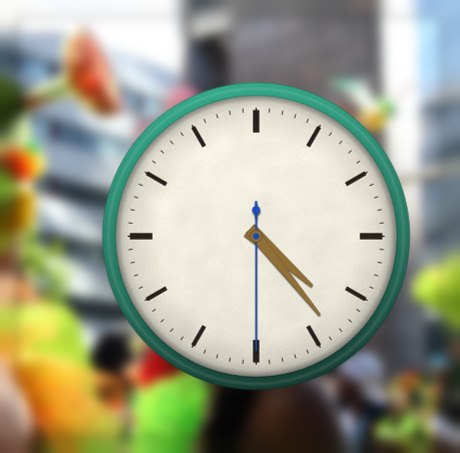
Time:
h=4 m=23 s=30
